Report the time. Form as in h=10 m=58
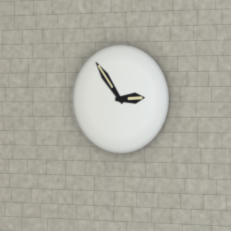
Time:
h=2 m=54
